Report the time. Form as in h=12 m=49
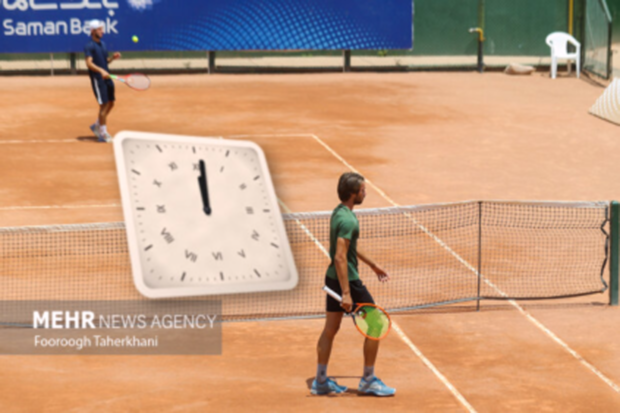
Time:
h=12 m=1
